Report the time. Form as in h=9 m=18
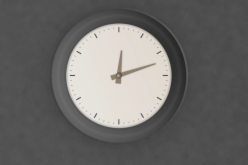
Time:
h=12 m=12
